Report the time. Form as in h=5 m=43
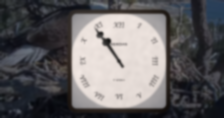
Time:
h=10 m=54
